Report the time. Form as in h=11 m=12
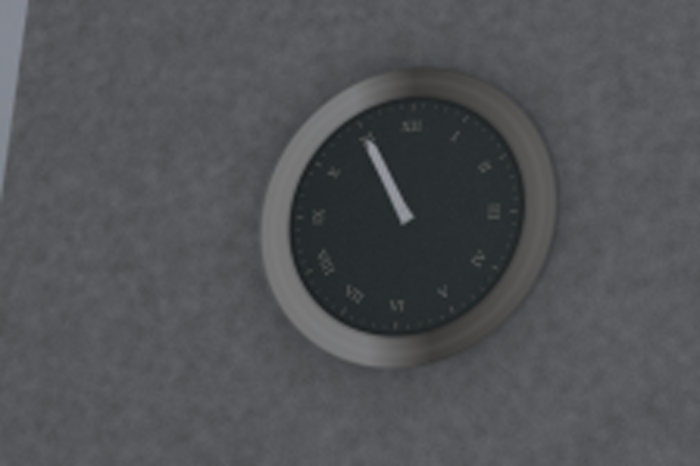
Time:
h=10 m=55
